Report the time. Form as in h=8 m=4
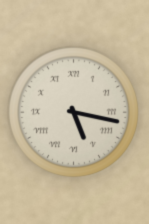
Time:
h=5 m=17
